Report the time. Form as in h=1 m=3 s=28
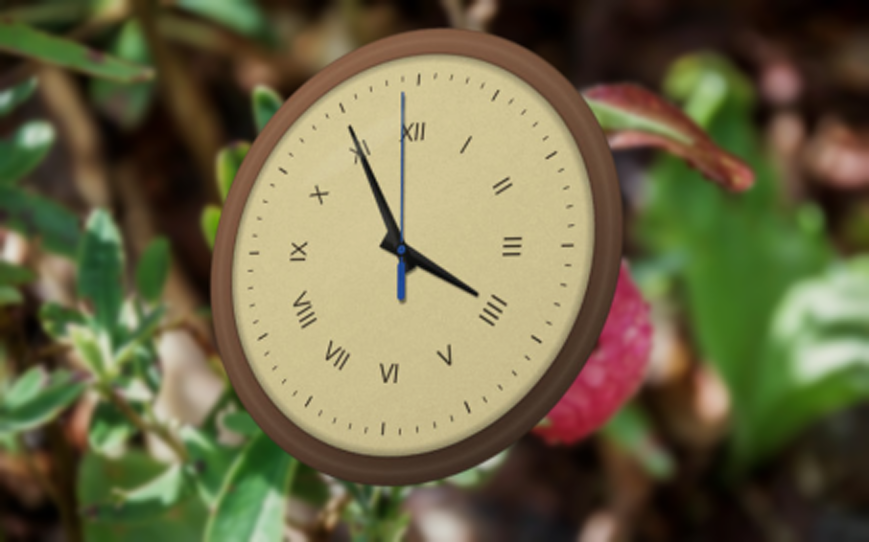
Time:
h=3 m=54 s=59
